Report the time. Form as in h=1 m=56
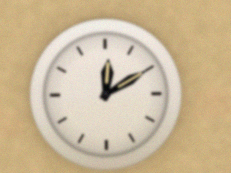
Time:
h=12 m=10
